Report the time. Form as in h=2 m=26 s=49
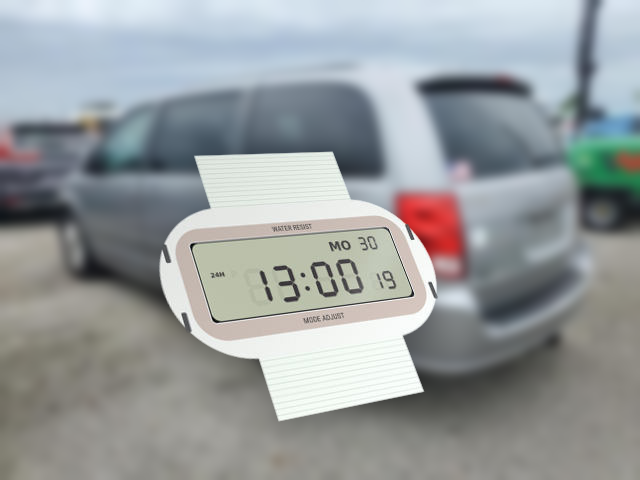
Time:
h=13 m=0 s=19
